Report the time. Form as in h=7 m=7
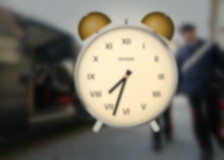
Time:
h=7 m=33
